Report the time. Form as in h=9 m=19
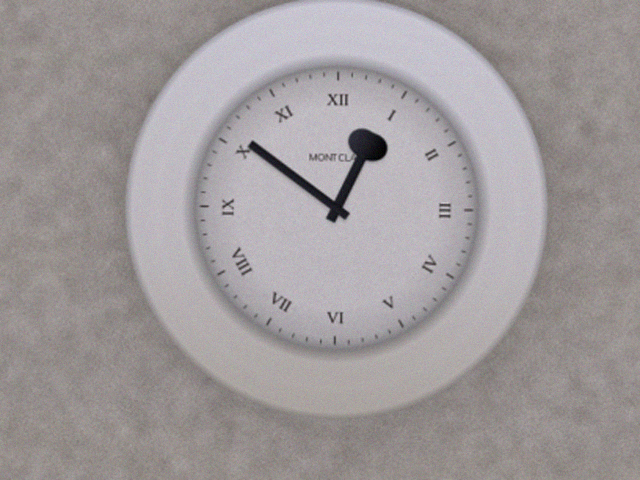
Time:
h=12 m=51
